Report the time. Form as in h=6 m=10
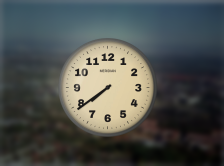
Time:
h=7 m=39
